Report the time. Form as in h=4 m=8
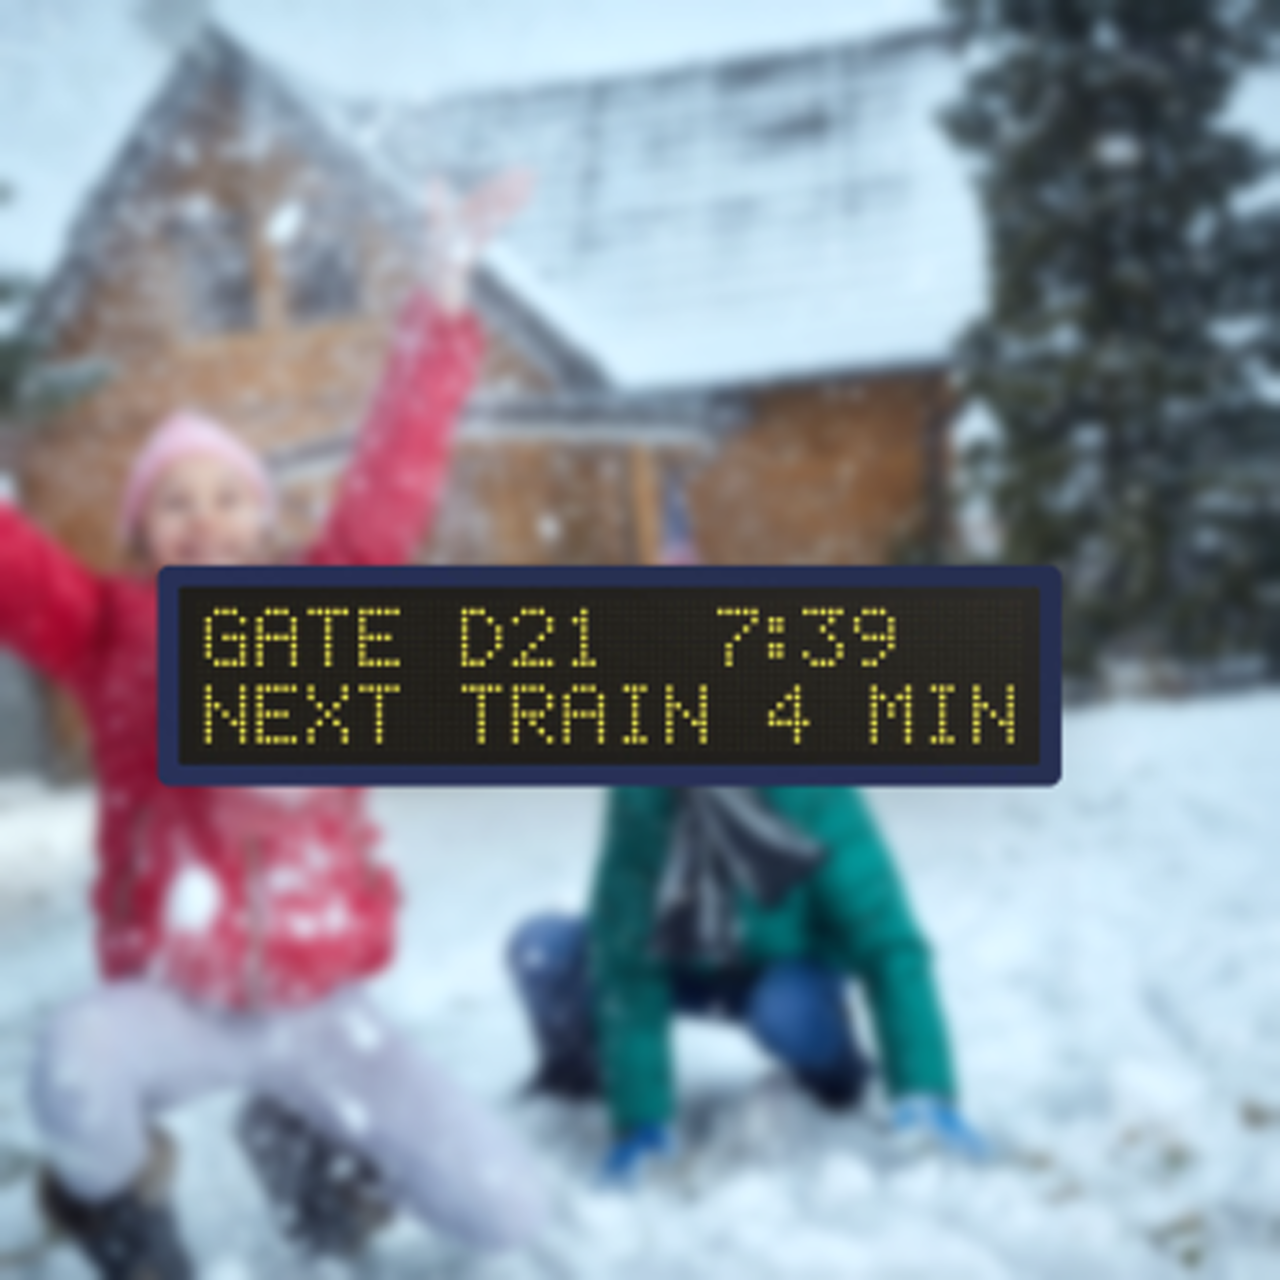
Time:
h=7 m=39
